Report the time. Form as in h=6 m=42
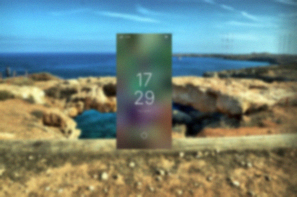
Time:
h=17 m=29
